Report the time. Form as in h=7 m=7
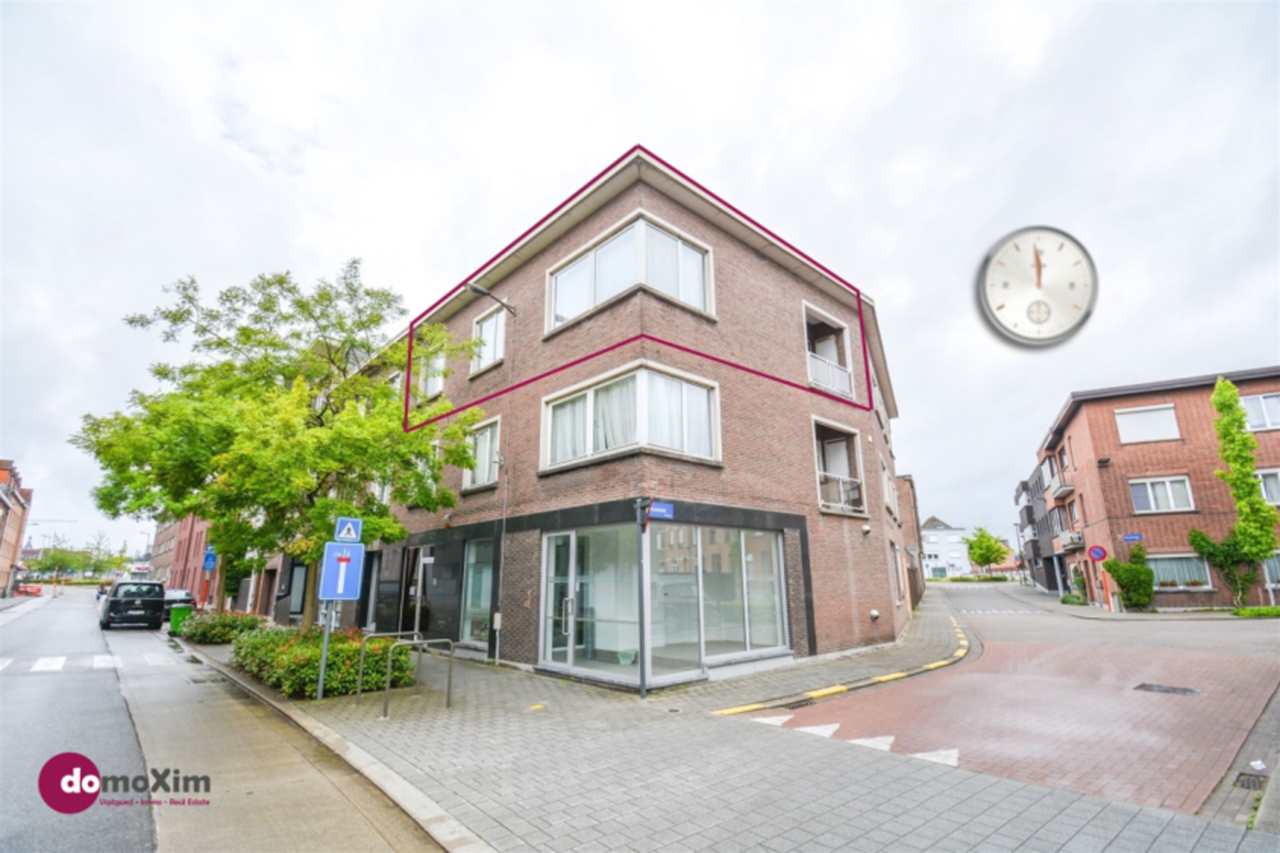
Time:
h=11 m=59
